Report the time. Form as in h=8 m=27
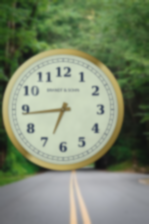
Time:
h=6 m=44
